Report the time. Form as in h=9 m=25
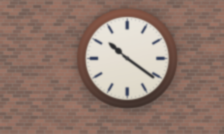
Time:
h=10 m=21
